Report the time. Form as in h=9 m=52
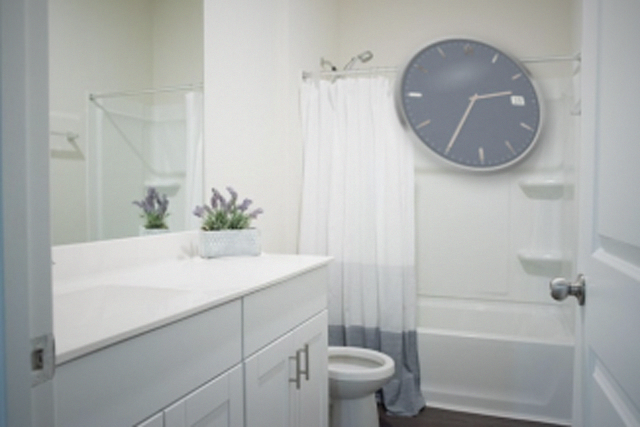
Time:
h=2 m=35
